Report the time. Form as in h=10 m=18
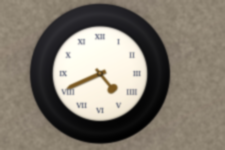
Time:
h=4 m=41
